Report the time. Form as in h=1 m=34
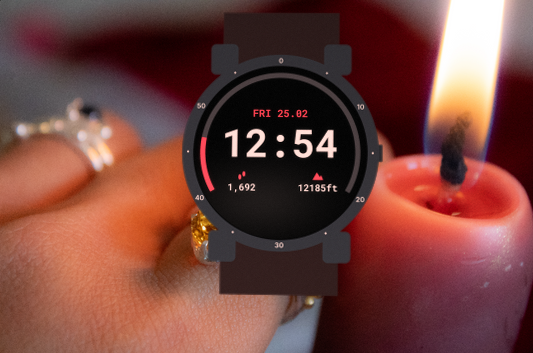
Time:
h=12 m=54
